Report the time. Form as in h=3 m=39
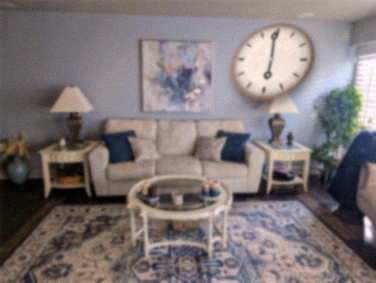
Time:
h=5 m=59
